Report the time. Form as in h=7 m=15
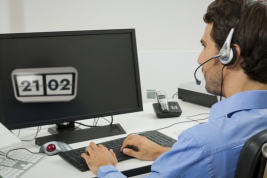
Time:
h=21 m=2
